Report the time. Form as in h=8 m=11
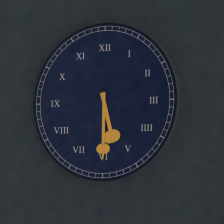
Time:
h=5 m=30
